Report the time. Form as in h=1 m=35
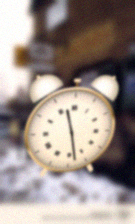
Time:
h=11 m=28
